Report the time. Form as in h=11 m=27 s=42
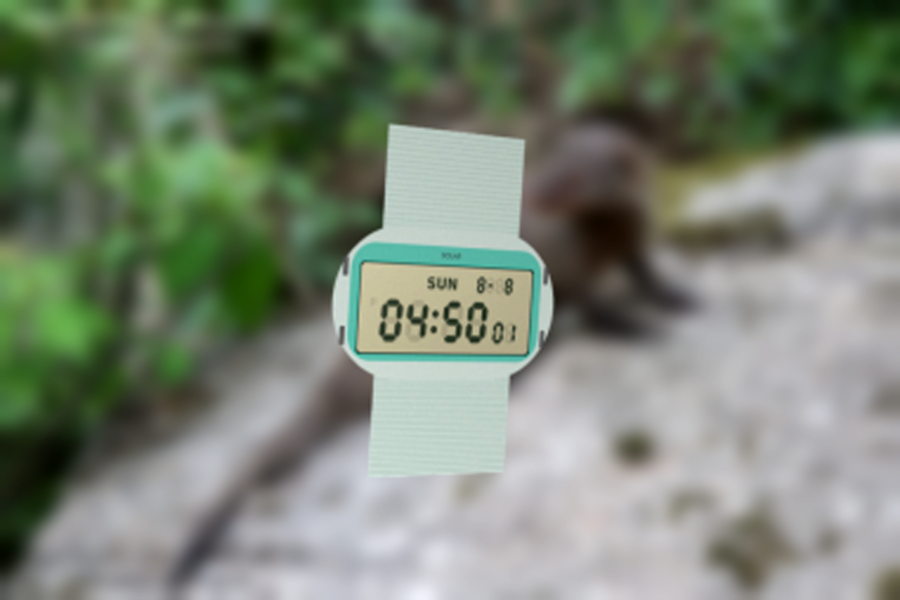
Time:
h=4 m=50 s=1
